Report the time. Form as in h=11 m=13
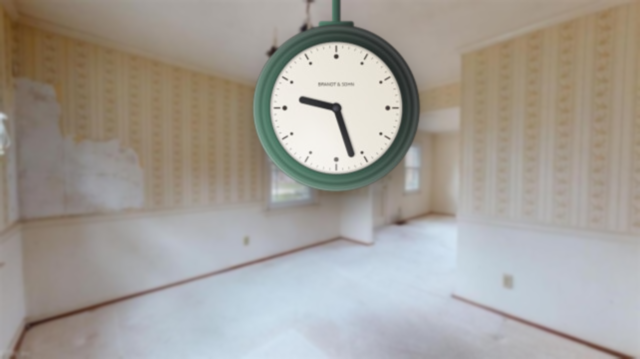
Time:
h=9 m=27
